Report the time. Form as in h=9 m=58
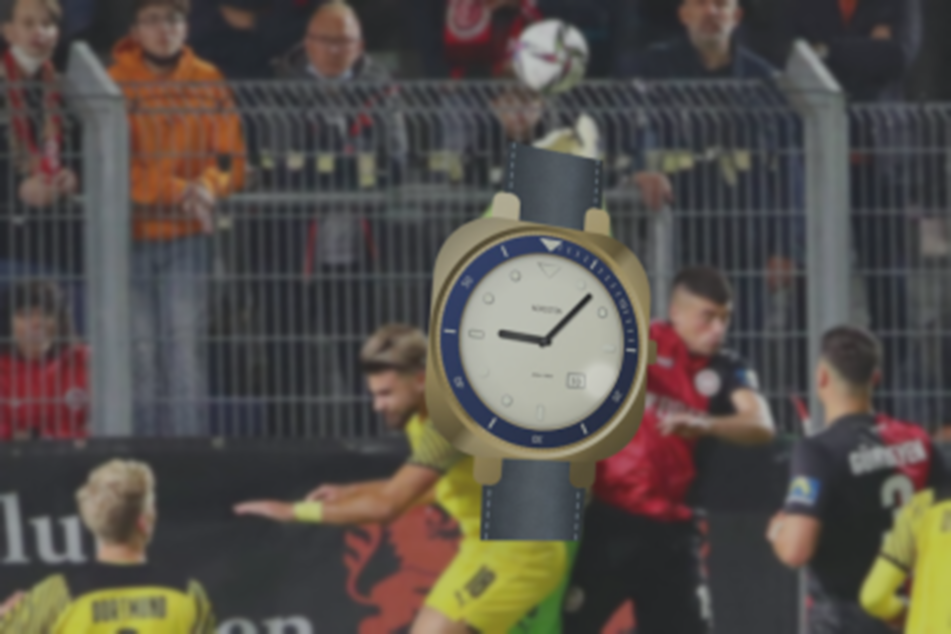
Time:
h=9 m=7
